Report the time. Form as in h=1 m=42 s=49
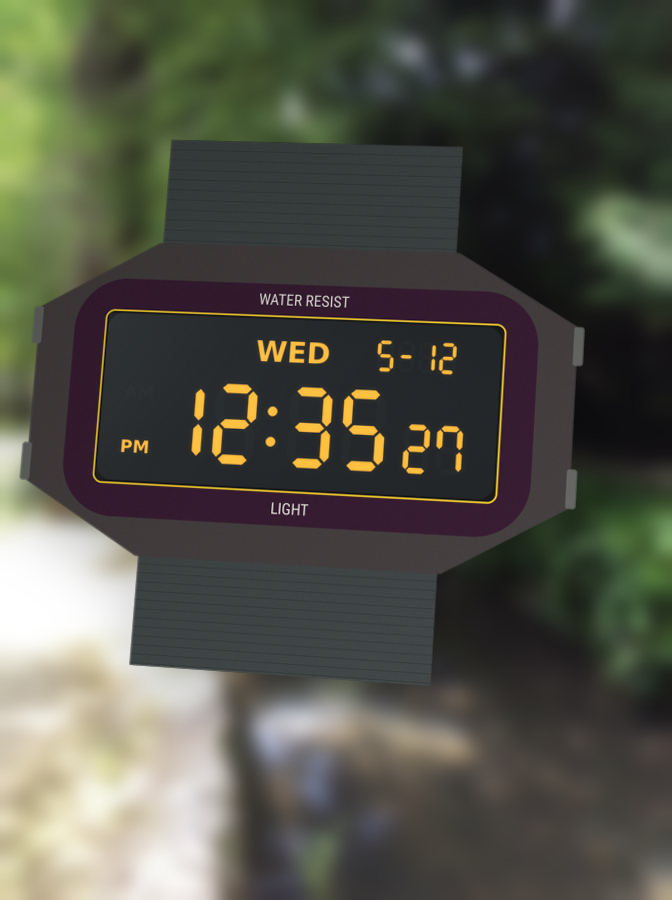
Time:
h=12 m=35 s=27
